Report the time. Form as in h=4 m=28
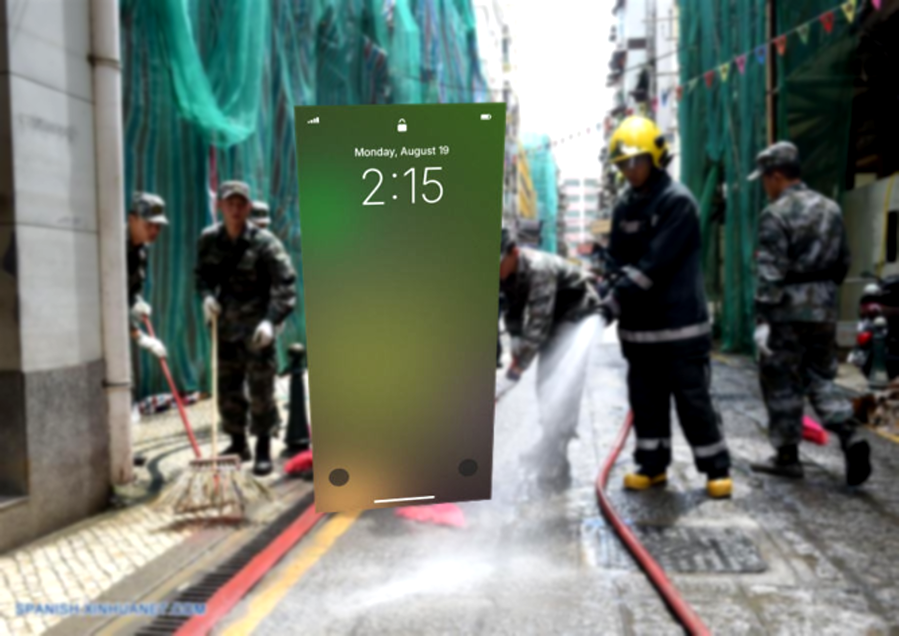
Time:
h=2 m=15
